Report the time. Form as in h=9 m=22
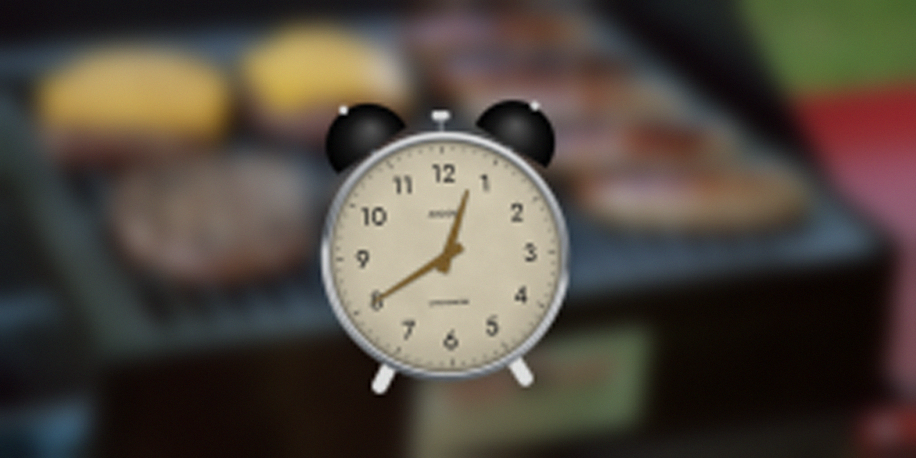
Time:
h=12 m=40
